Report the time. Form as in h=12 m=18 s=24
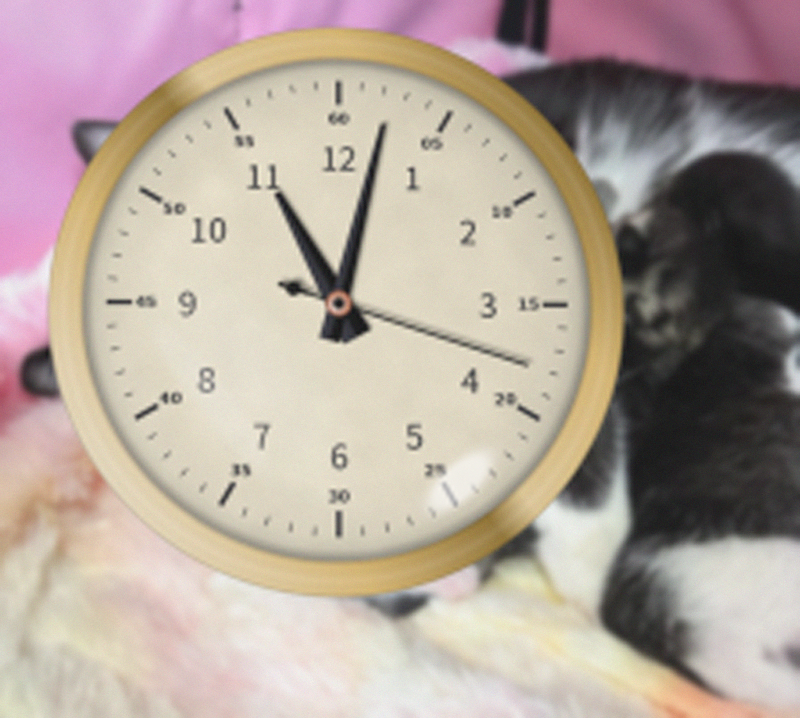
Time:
h=11 m=2 s=18
